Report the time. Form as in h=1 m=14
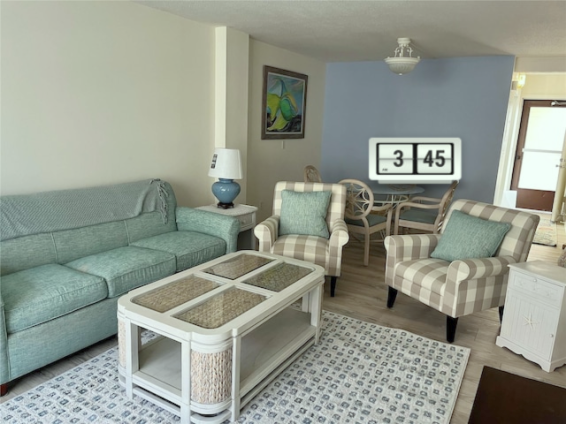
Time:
h=3 m=45
